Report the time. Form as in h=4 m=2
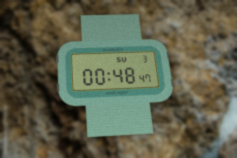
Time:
h=0 m=48
